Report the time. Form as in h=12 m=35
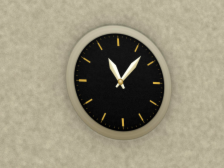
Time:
h=11 m=7
